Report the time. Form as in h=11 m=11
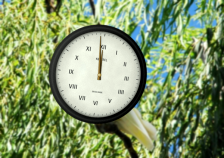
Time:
h=11 m=59
